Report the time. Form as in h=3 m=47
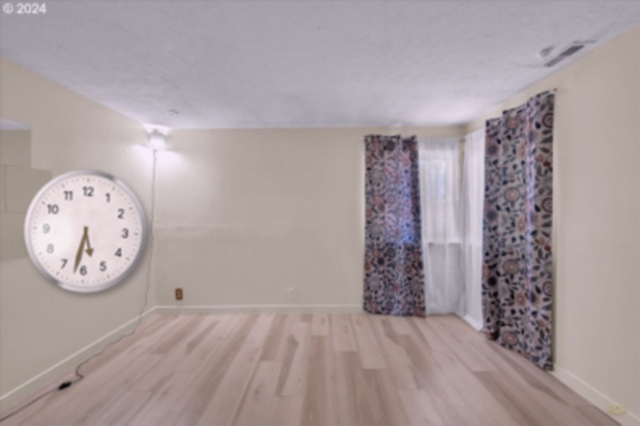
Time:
h=5 m=32
